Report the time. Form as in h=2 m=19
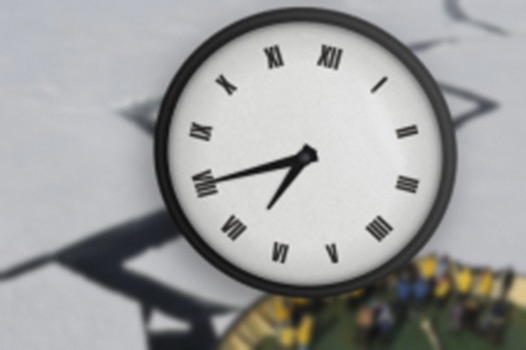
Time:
h=6 m=40
